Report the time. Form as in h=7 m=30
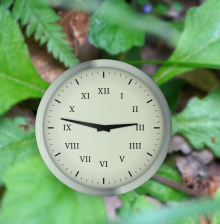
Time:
h=2 m=47
